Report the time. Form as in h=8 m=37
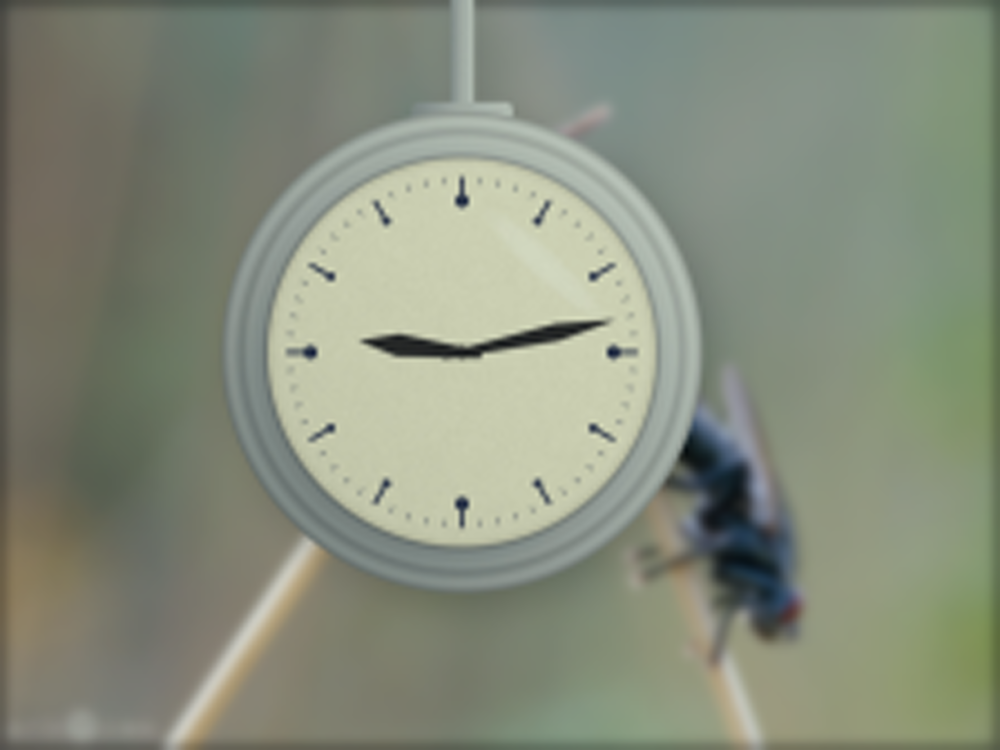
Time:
h=9 m=13
